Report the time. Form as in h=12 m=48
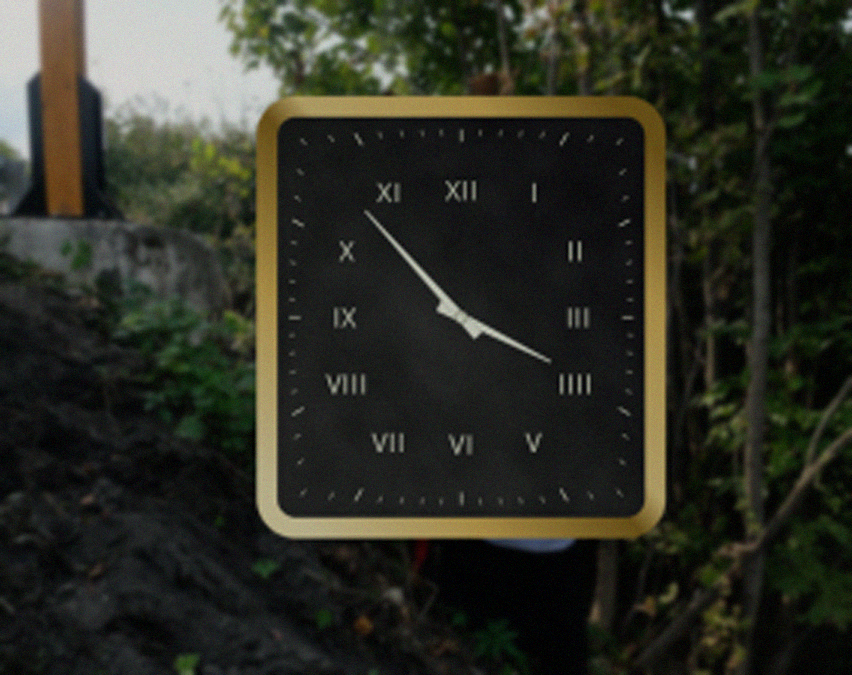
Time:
h=3 m=53
